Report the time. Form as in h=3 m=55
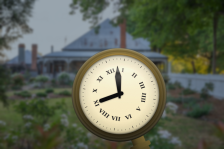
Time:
h=9 m=3
